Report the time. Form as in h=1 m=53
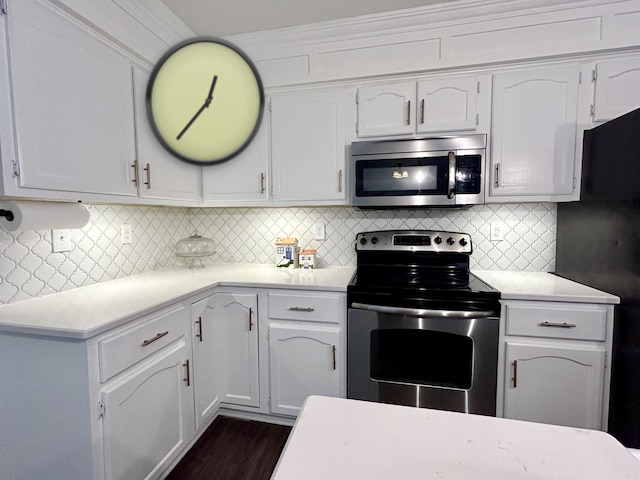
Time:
h=12 m=37
